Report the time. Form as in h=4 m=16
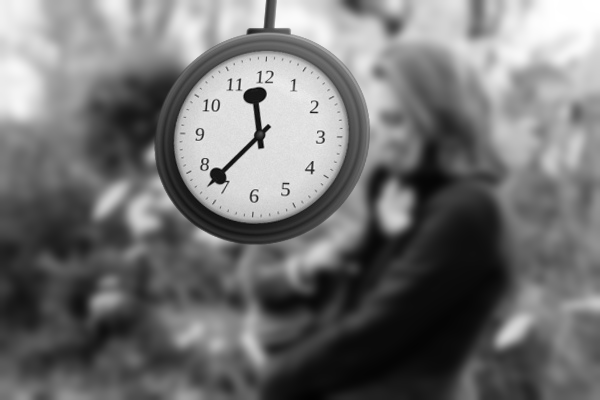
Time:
h=11 m=37
